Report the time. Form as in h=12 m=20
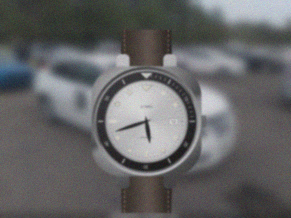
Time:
h=5 m=42
